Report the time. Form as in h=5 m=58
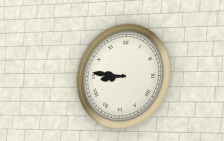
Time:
h=8 m=46
